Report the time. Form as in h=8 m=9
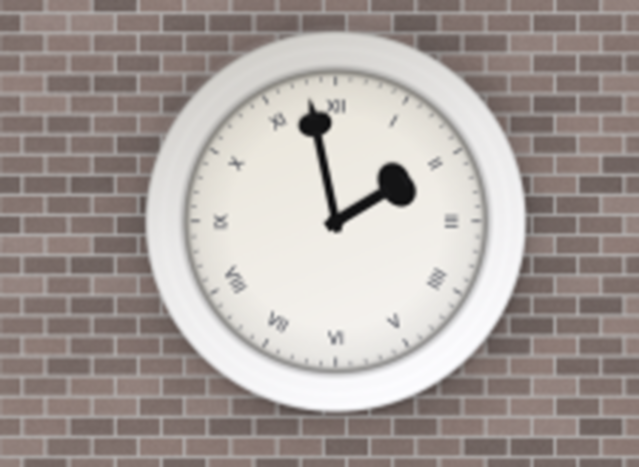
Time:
h=1 m=58
